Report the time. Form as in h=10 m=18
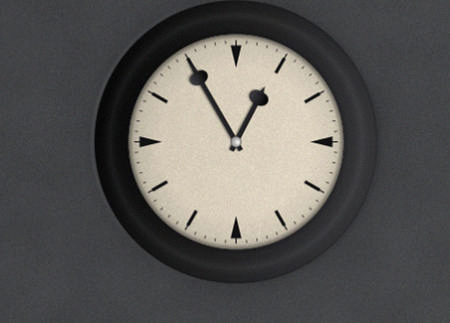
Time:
h=12 m=55
